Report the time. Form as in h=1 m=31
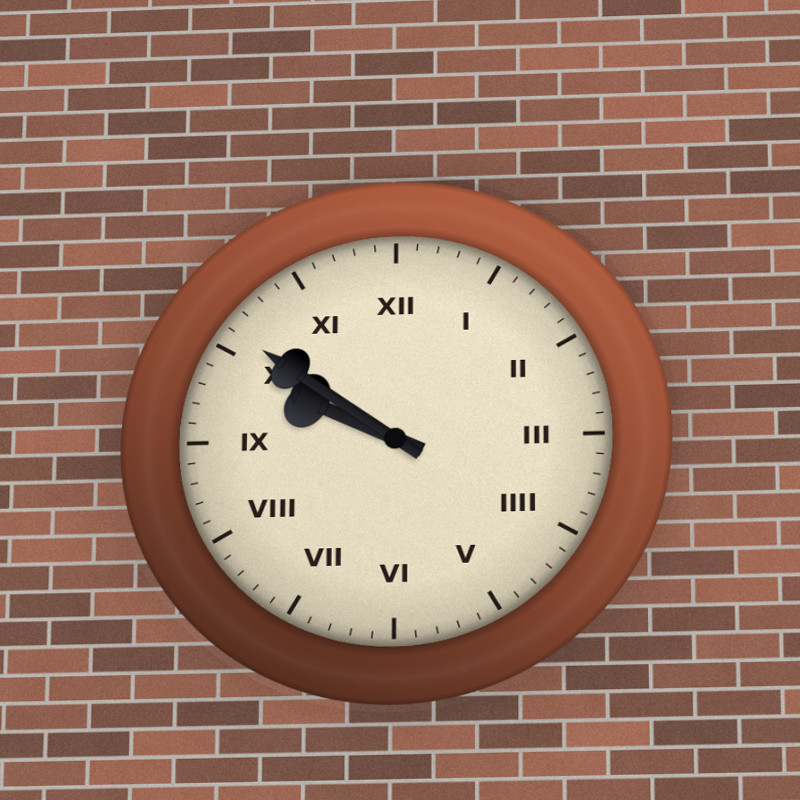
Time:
h=9 m=51
